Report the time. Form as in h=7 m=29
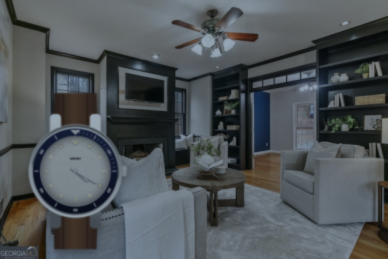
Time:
h=4 m=20
